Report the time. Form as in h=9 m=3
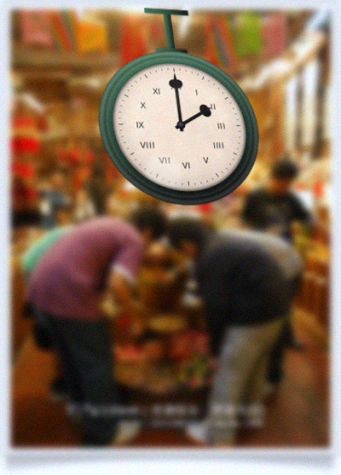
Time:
h=2 m=0
